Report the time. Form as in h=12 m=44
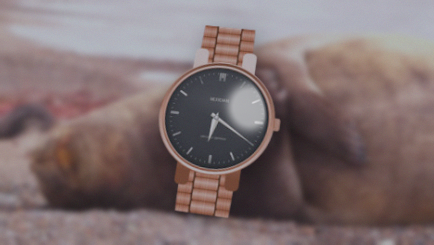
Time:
h=6 m=20
